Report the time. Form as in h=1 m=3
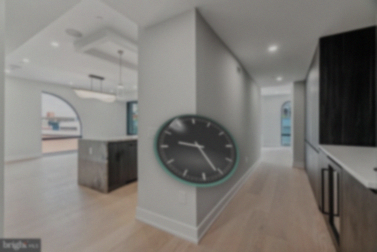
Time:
h=9 m=26
